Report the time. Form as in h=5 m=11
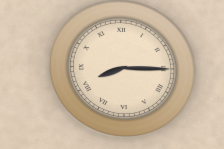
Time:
h=8 m=15
